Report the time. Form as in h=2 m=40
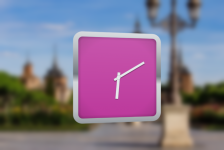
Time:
h=6 m=10
